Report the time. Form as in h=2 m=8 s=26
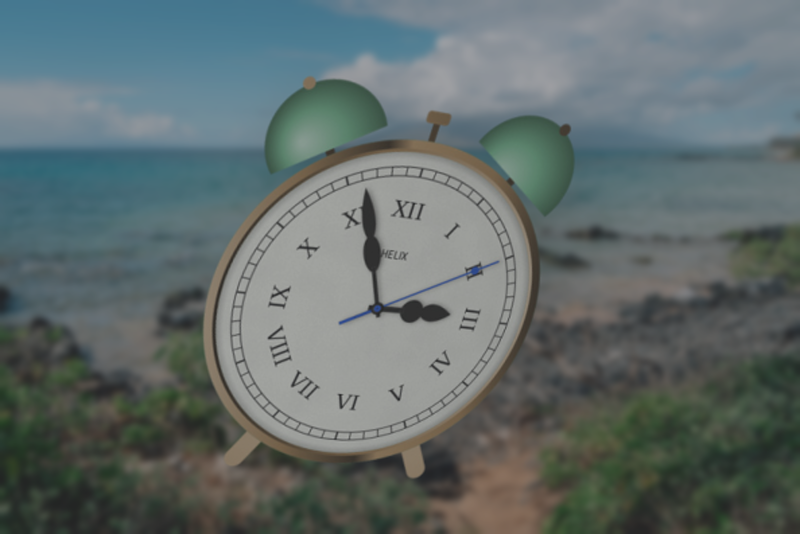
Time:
h=2 m=56 s=10
